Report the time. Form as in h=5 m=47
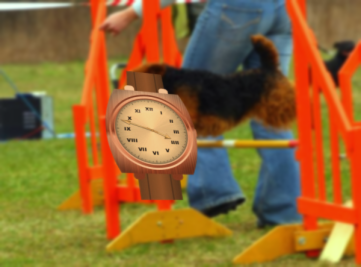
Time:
h=3 m=48
